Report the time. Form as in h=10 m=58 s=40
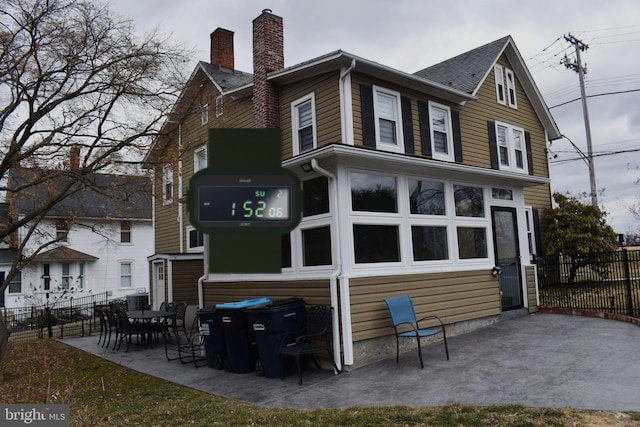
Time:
h=1 m=52 s=6
